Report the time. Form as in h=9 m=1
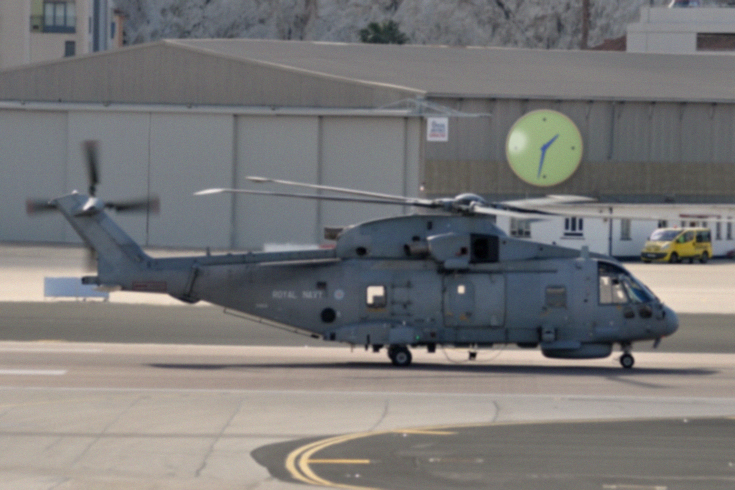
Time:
h=1 m=32
